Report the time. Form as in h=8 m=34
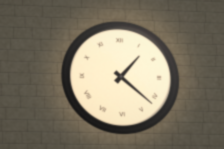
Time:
h=1 m=22
